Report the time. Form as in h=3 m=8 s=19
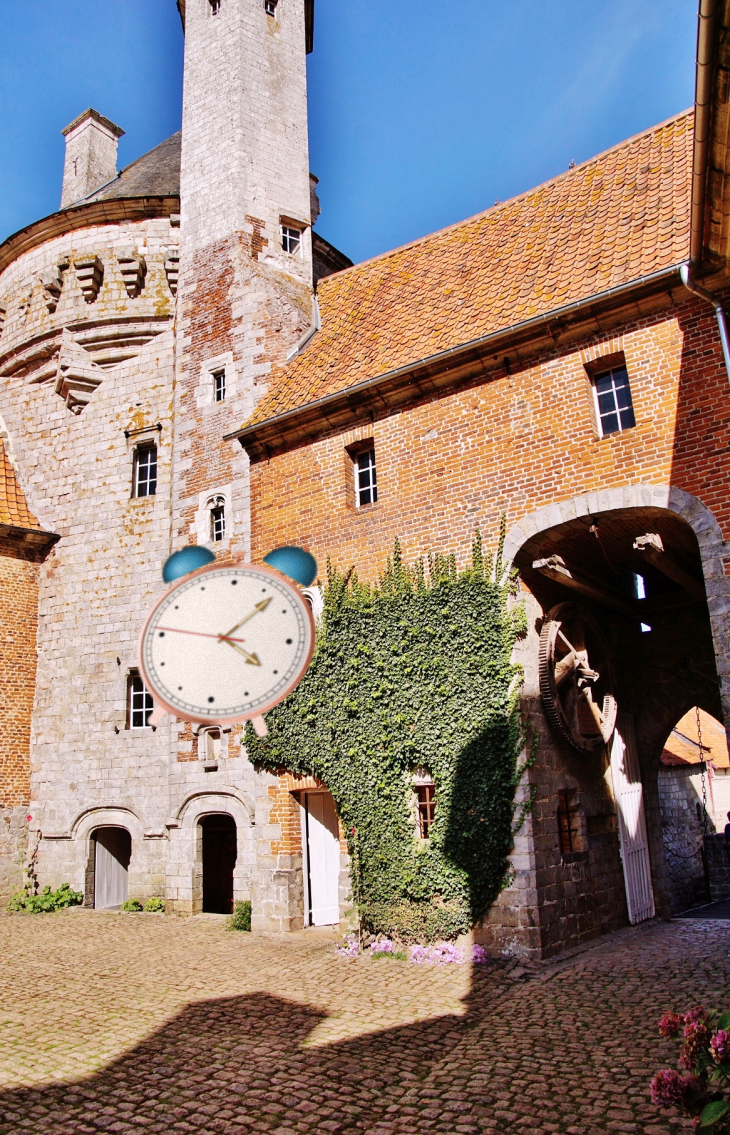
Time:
h=4 m=6 s=46
